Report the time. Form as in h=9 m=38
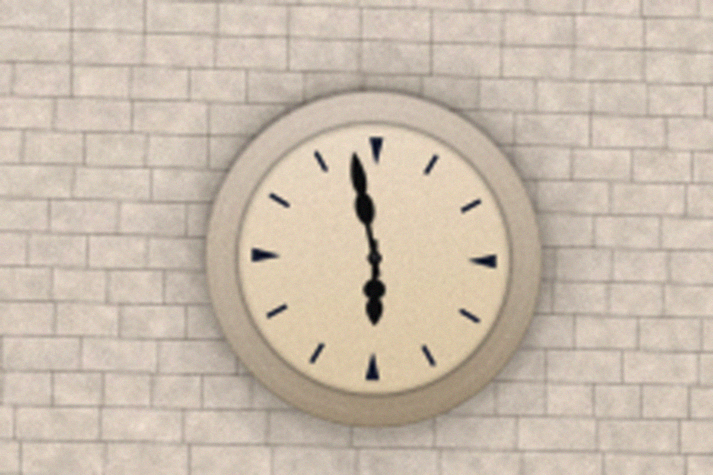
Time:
h=5 m=58
